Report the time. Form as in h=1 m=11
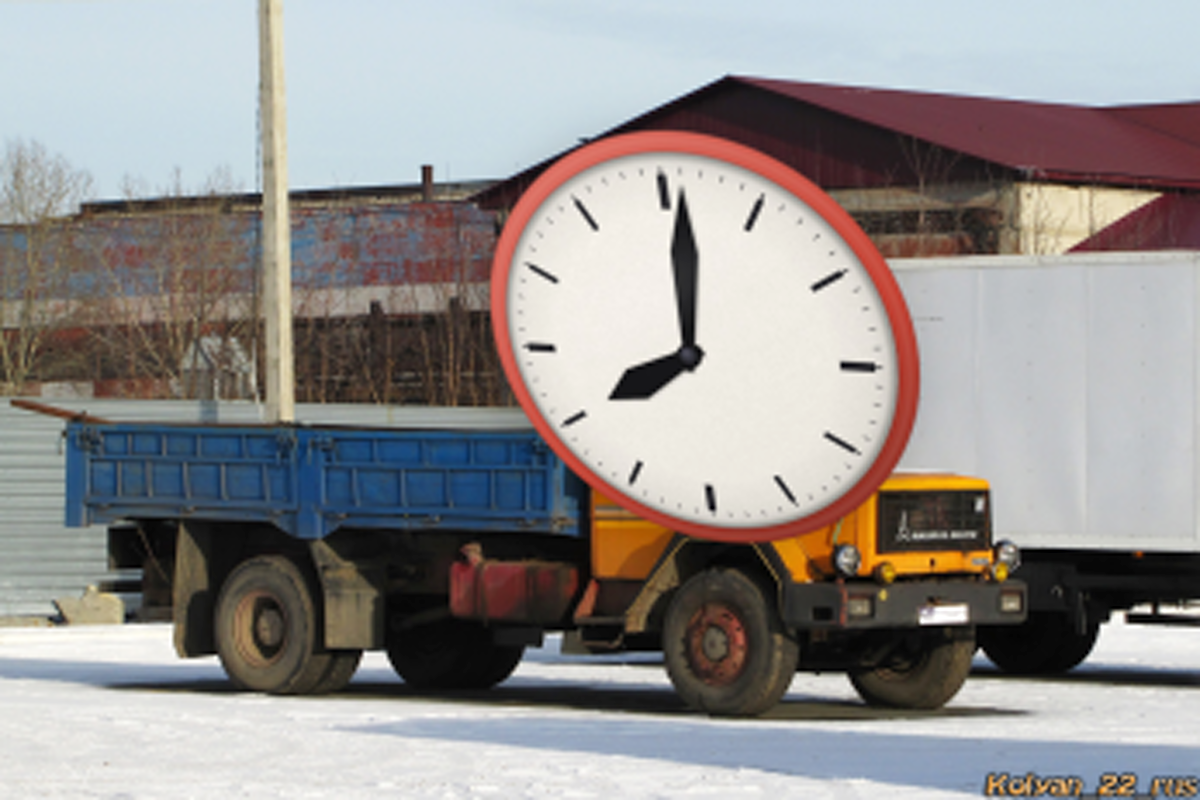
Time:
h=8 m=1
